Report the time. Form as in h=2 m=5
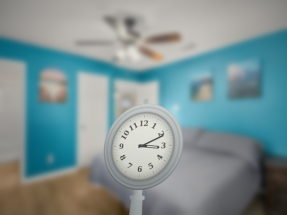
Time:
h=3 m=11
